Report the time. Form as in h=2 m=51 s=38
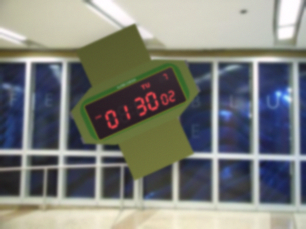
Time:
h=1 m=30 s=2
